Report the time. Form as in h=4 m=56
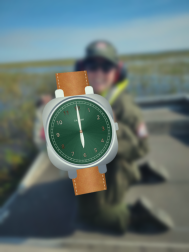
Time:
h=6 m=0
